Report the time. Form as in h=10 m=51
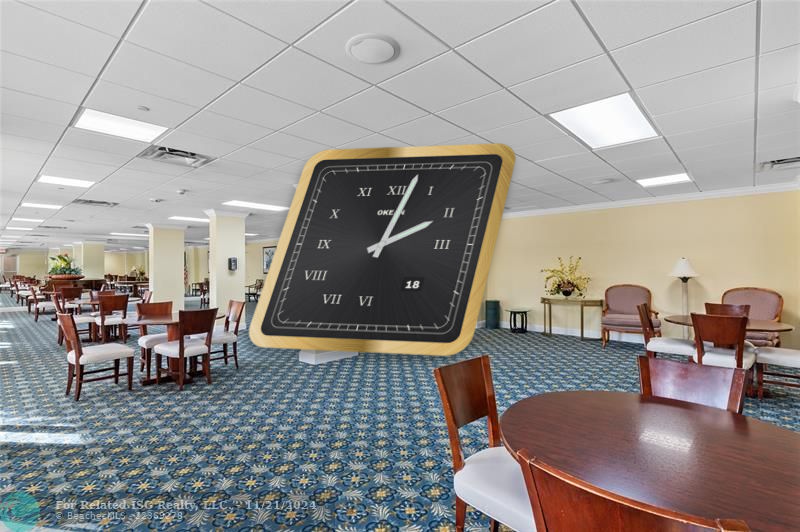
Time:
h=2 m=2
